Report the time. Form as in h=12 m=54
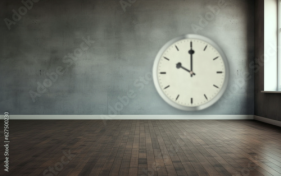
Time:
h=10 m=0
